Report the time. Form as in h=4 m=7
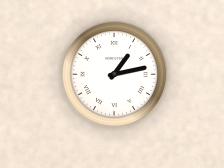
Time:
h=1 m=13
